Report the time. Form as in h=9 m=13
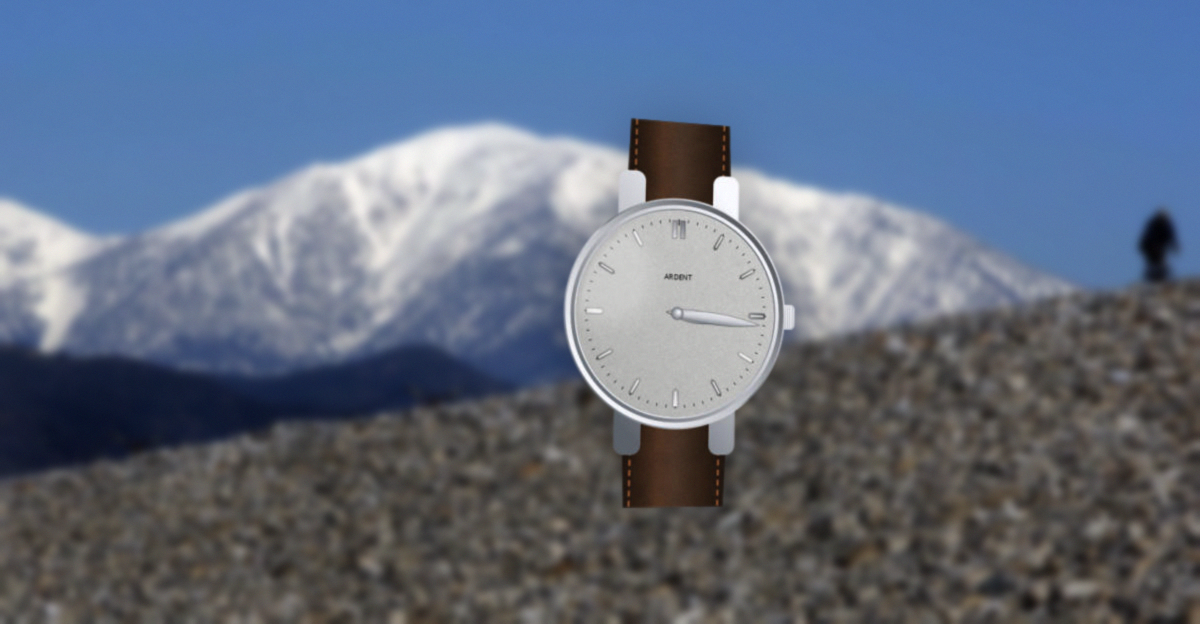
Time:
h=3 m=16
